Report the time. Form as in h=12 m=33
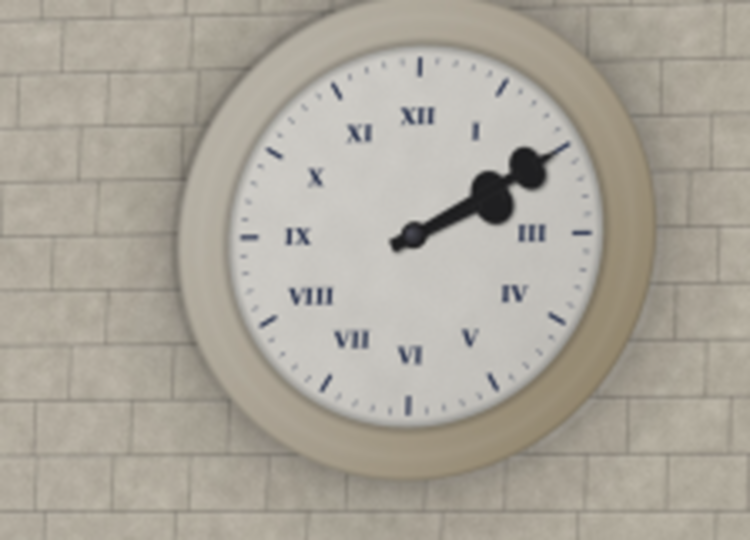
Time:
h=2 m=10
